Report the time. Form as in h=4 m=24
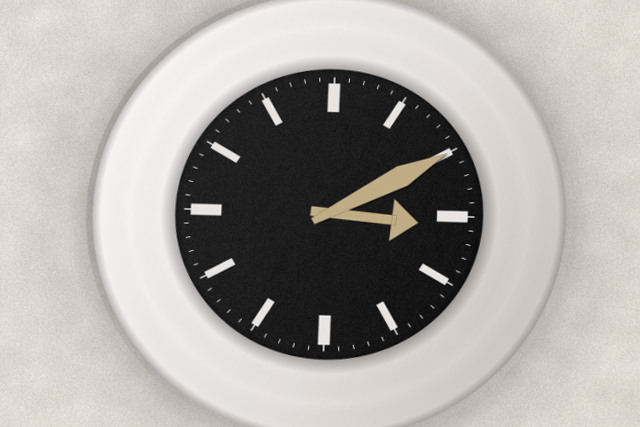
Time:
h=3 m=10
